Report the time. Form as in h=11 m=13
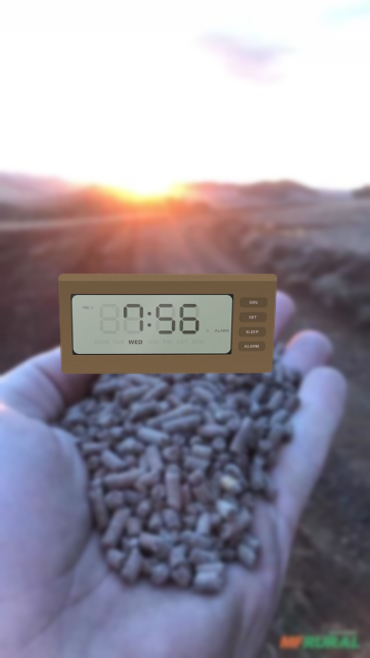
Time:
h=7 m=56
